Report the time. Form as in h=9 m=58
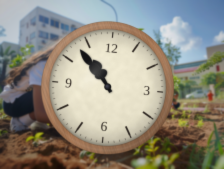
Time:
h=10 m=53
